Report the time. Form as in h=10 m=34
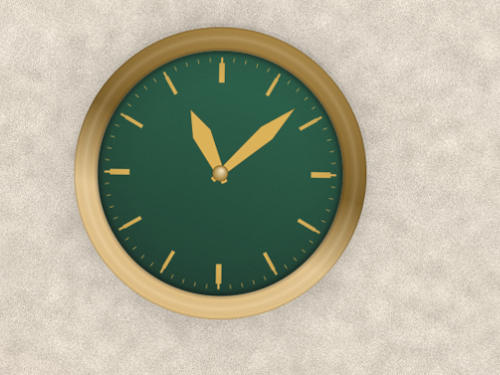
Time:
h=11 m=8
